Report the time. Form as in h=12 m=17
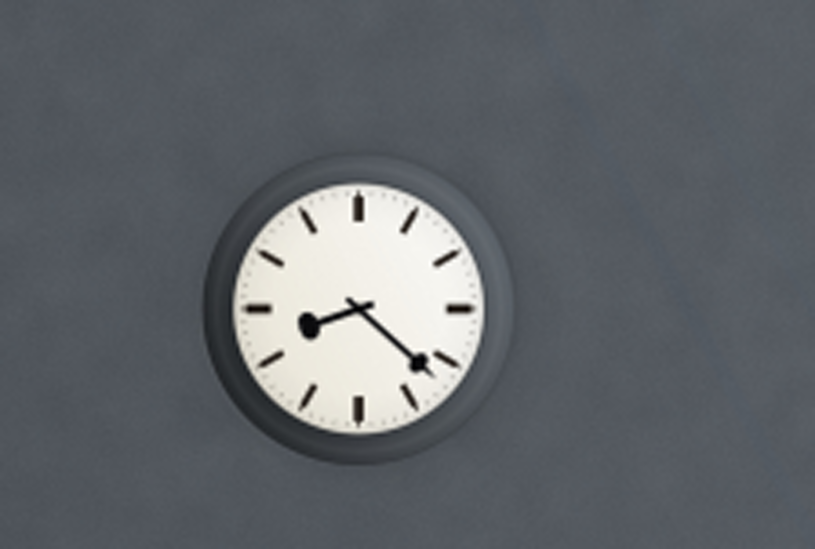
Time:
h=8 m=22
